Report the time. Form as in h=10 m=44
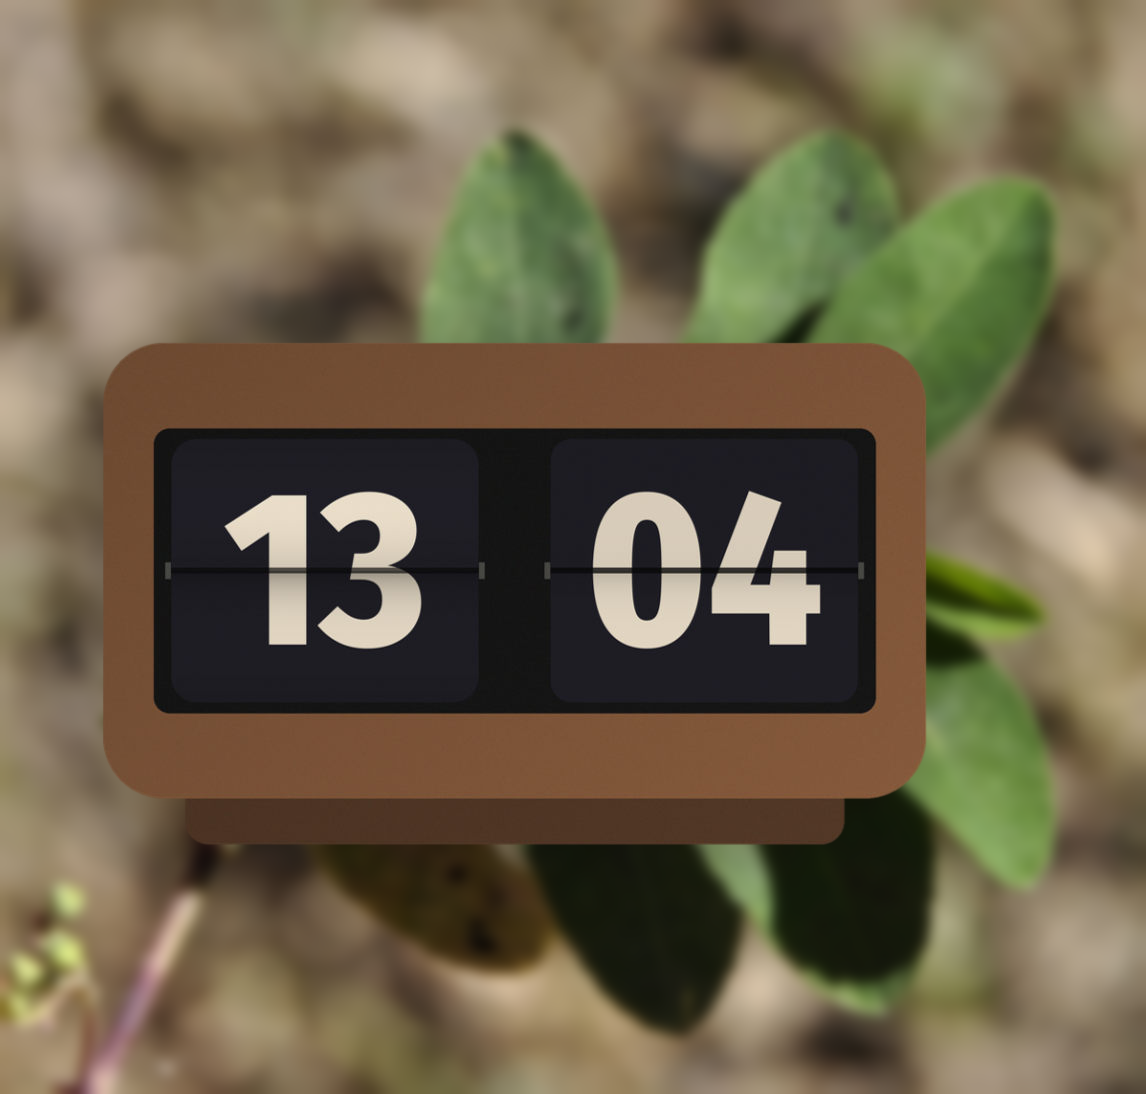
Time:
h=13 m=4
